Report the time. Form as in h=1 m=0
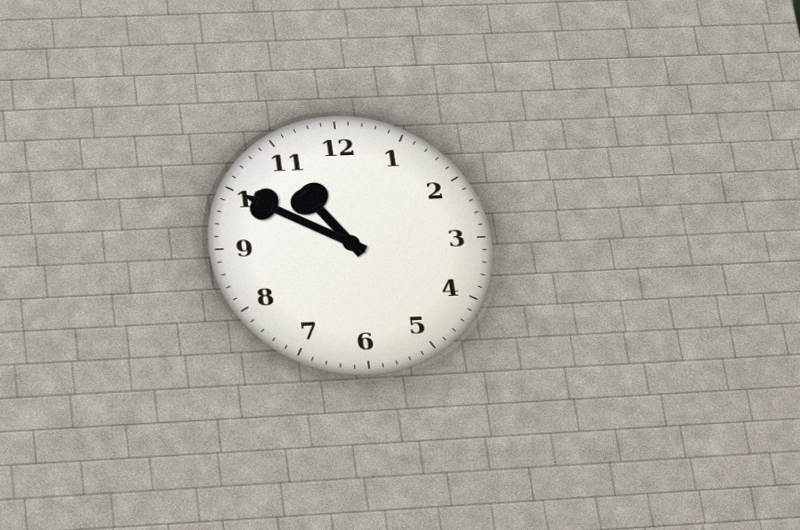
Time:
h=10 m=50
